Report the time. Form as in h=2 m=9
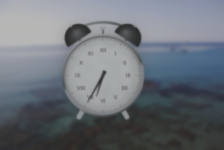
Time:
h=6 m=35
